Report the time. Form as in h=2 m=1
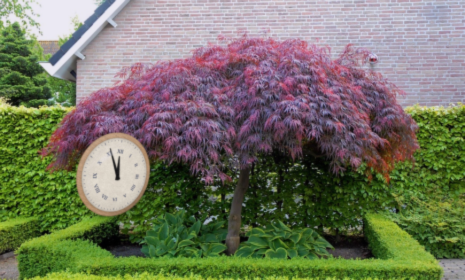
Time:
h=11 m=56
